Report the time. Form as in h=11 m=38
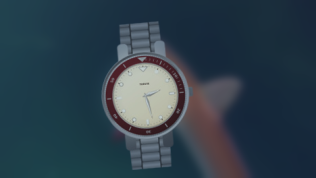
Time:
h=2 m=28
